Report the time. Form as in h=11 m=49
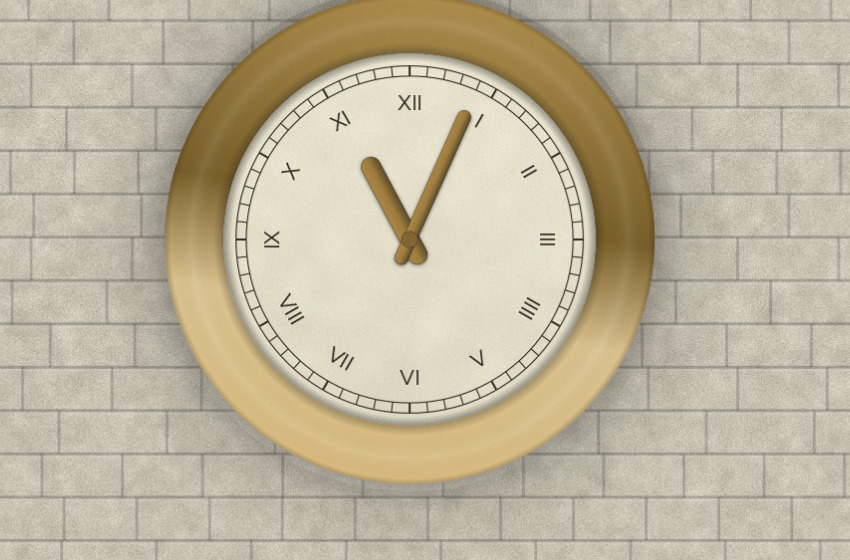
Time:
h=11 m=4
